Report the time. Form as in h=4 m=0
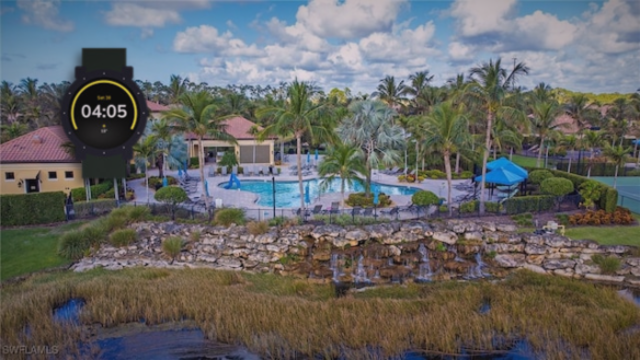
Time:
h=4 m=5
